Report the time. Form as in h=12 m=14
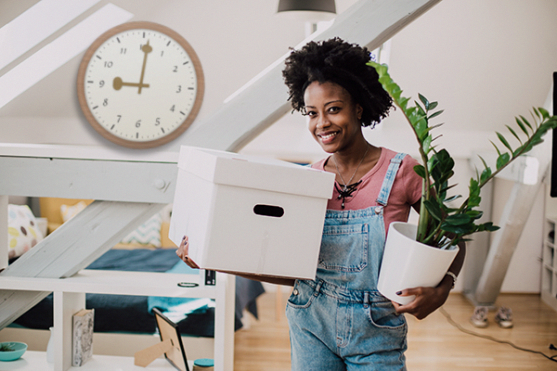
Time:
h=9 m=1
